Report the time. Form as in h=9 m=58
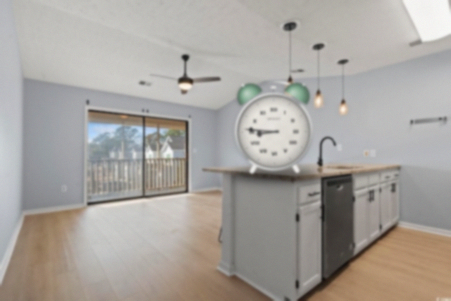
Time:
h=8 m=46
